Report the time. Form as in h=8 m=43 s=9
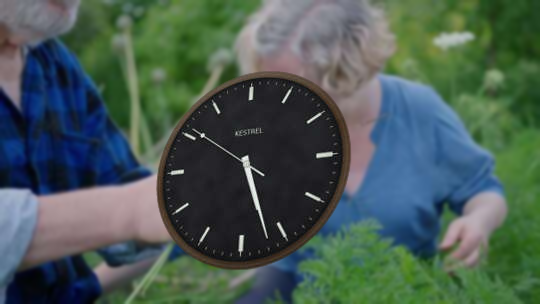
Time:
h=5 m=26 s=51
